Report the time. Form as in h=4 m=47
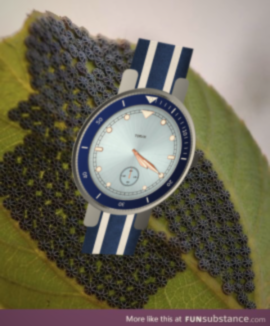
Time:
h=4 m=20
